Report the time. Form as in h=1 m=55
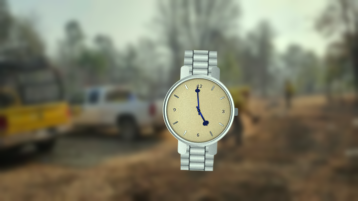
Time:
h=4 m=59
